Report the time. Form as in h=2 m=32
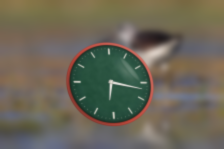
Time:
h=6 m=17
